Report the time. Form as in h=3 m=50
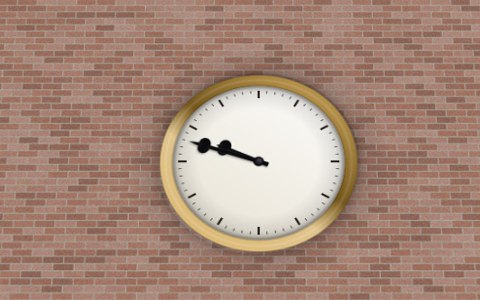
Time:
h=9 m=48
